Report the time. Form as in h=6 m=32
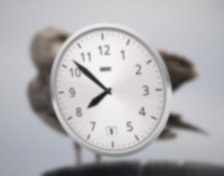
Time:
h=7 m=52
